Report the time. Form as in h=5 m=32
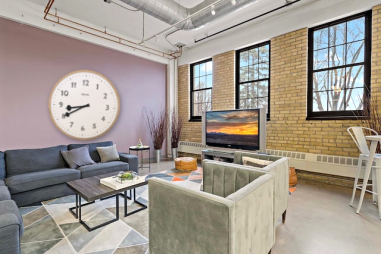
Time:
h=8 m=40
